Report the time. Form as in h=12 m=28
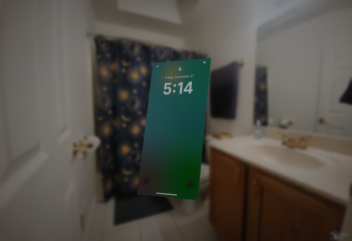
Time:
h=5 m=14
